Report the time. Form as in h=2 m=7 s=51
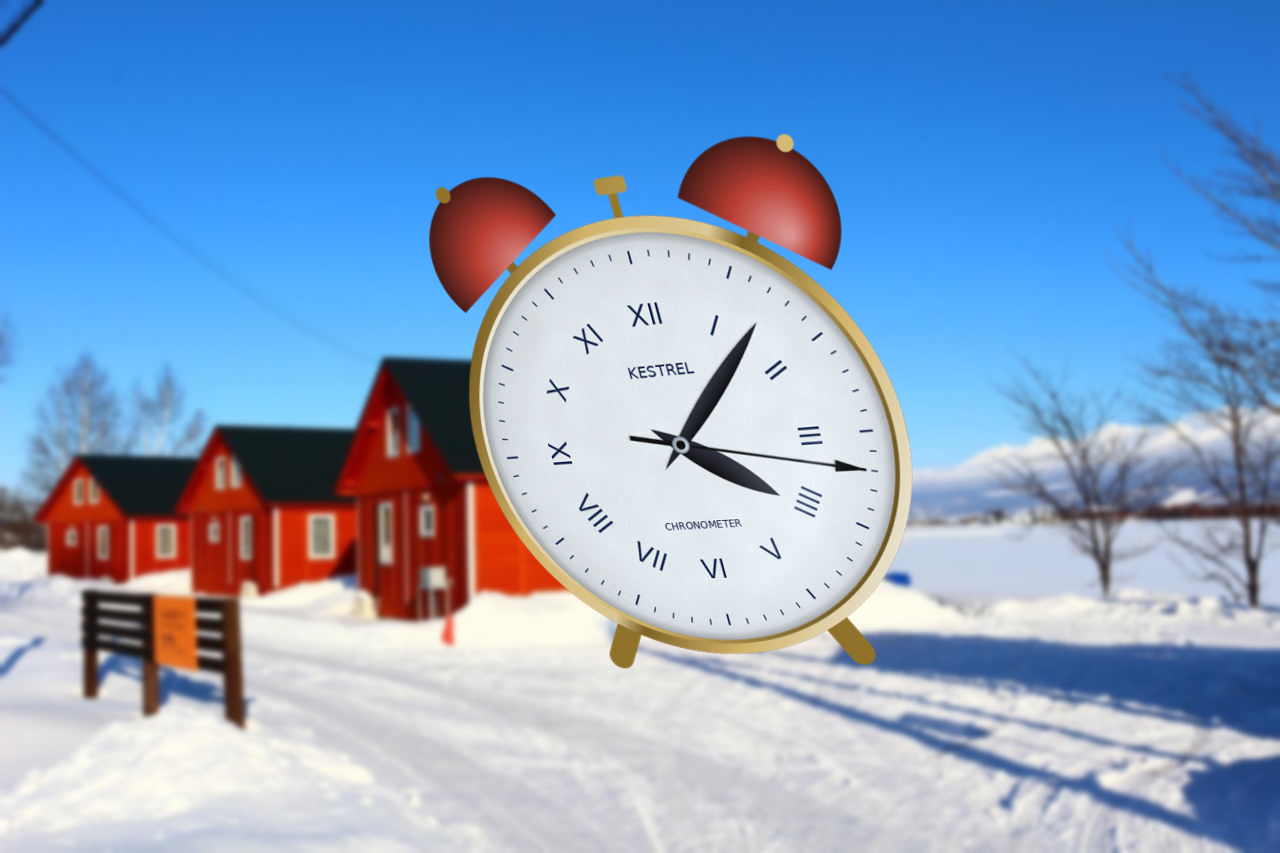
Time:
h=4 m=7 s=17
